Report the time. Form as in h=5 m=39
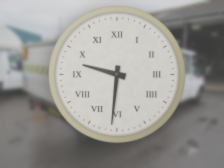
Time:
h=9 m=31
